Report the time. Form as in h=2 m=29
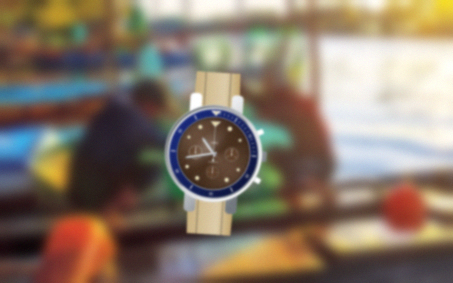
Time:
h=10 m=43
